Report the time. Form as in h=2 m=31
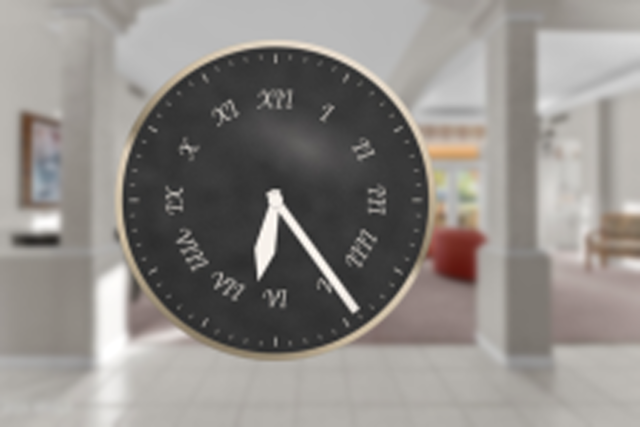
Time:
h=6 m=24
